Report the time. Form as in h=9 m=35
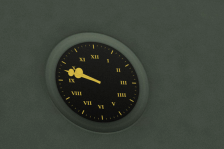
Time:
h=9 m=48
